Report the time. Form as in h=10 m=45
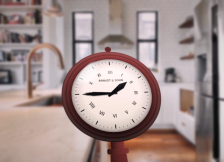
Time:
h=1 m=45
